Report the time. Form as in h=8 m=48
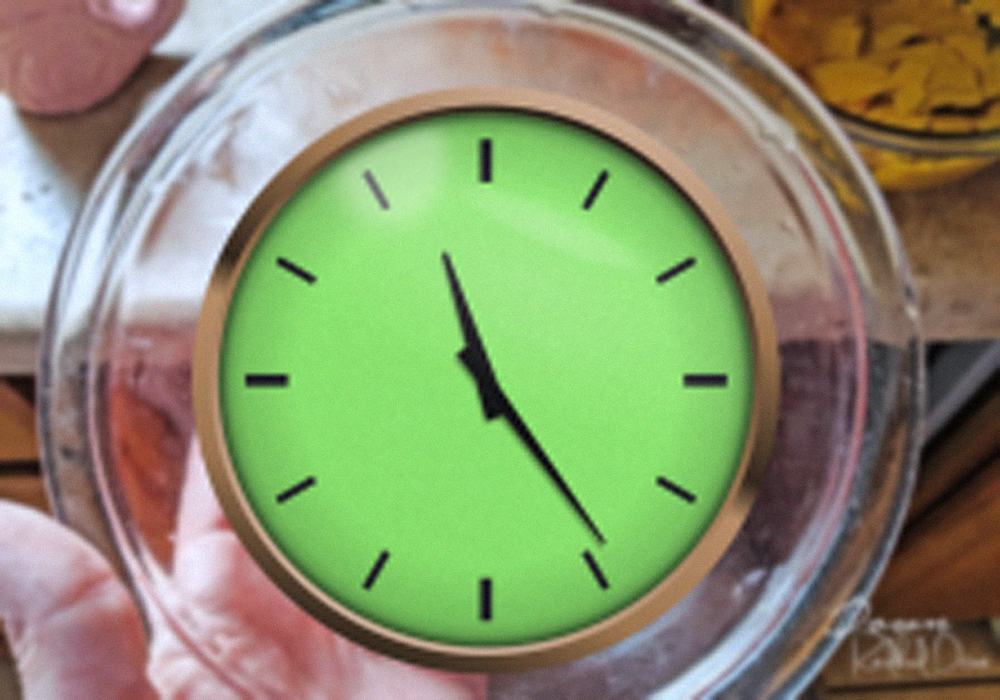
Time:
h=11 m=24
